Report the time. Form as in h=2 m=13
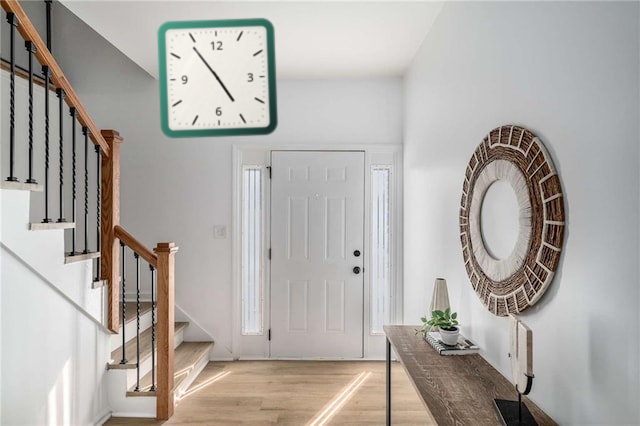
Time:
h=4 m=54
